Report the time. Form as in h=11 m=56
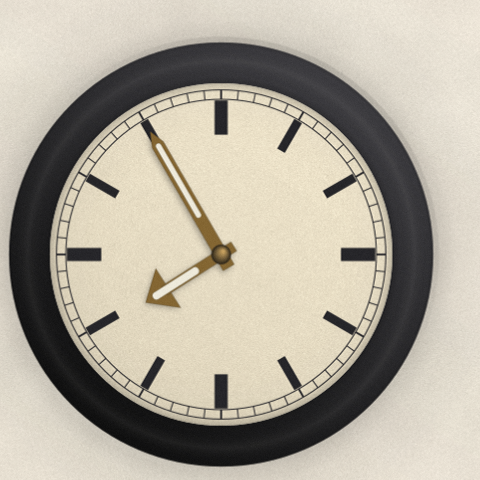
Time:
h=7 m=55
